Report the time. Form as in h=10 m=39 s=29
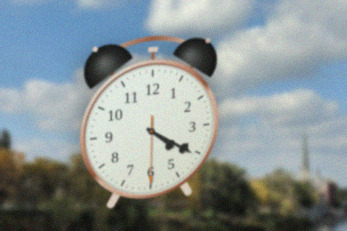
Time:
h=4 m=20 s=30
